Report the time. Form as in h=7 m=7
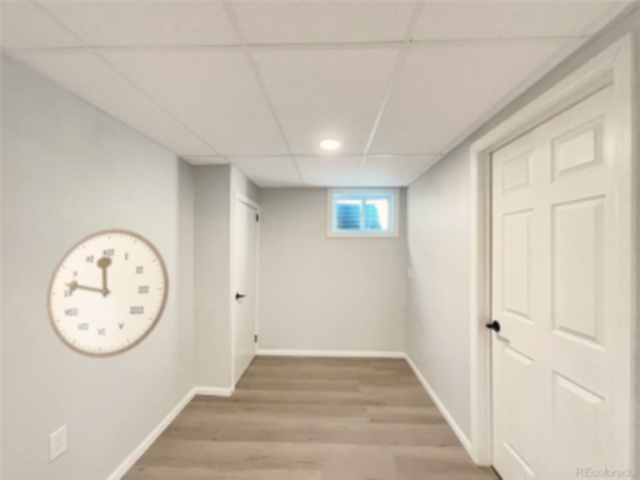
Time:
h=11 m=47
